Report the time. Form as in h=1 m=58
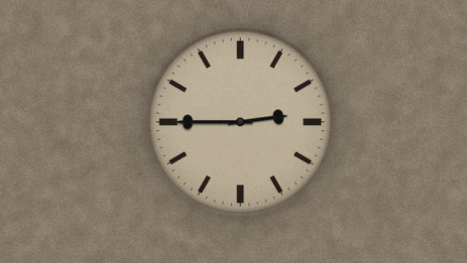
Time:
h=2 m=45
